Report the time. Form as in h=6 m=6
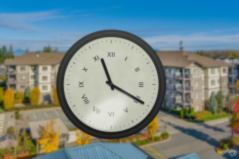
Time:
h=11 m=20
